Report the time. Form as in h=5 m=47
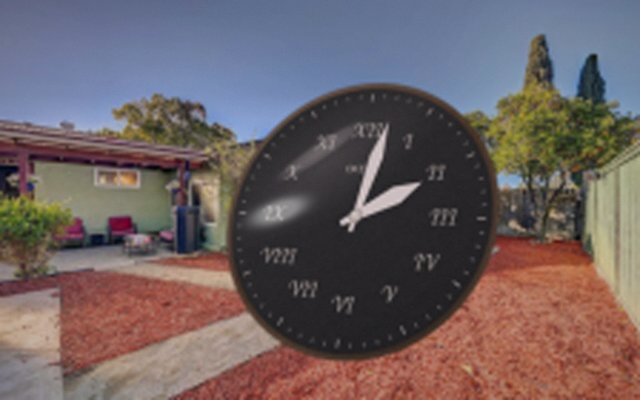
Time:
h=2 m=2
